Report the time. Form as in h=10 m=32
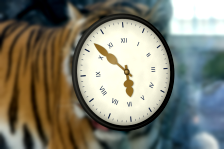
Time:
h=5 m=52
